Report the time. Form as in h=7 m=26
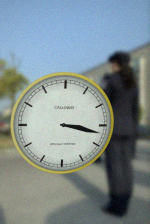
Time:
h=3 m=17
